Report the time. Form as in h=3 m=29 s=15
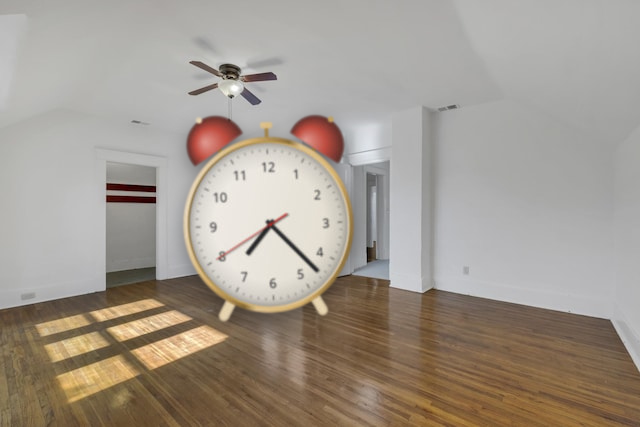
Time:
h=7 m=22 s=40
